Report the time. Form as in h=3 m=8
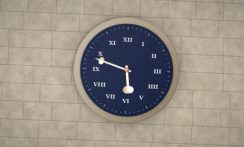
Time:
h=5 m=48
